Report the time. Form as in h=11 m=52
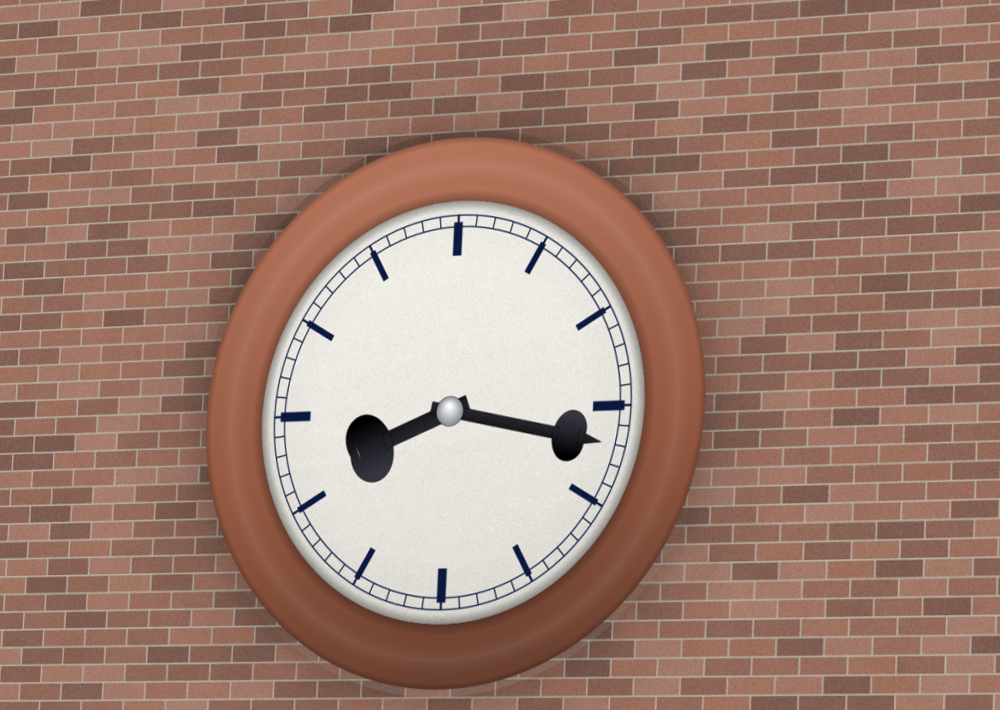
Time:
h=8 m=17
